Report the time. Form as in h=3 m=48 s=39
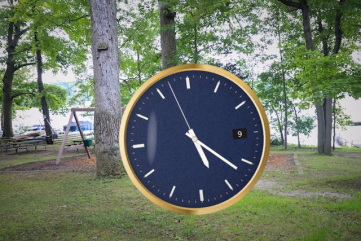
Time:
h=5 m=21 s=57
